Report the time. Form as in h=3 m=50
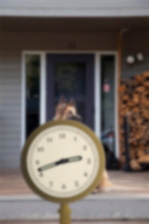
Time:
h=2 m=42
